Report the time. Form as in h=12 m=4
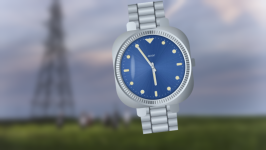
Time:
h=5 m=55
